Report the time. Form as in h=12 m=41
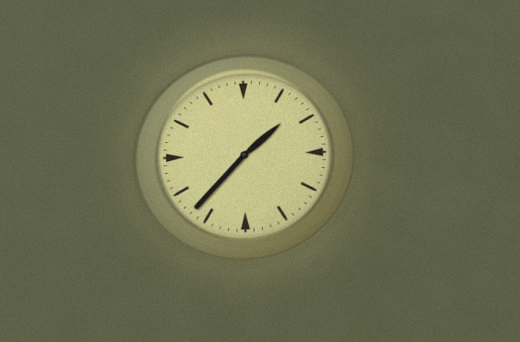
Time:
h=1 m=37
